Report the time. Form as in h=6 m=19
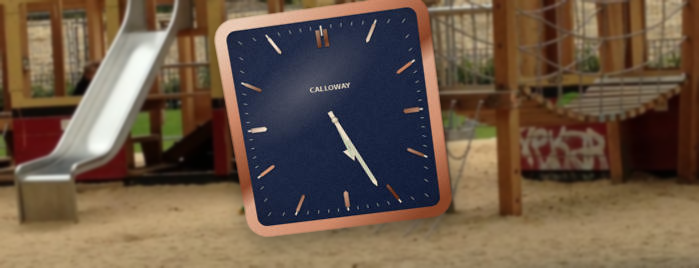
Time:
h=5 m=26
